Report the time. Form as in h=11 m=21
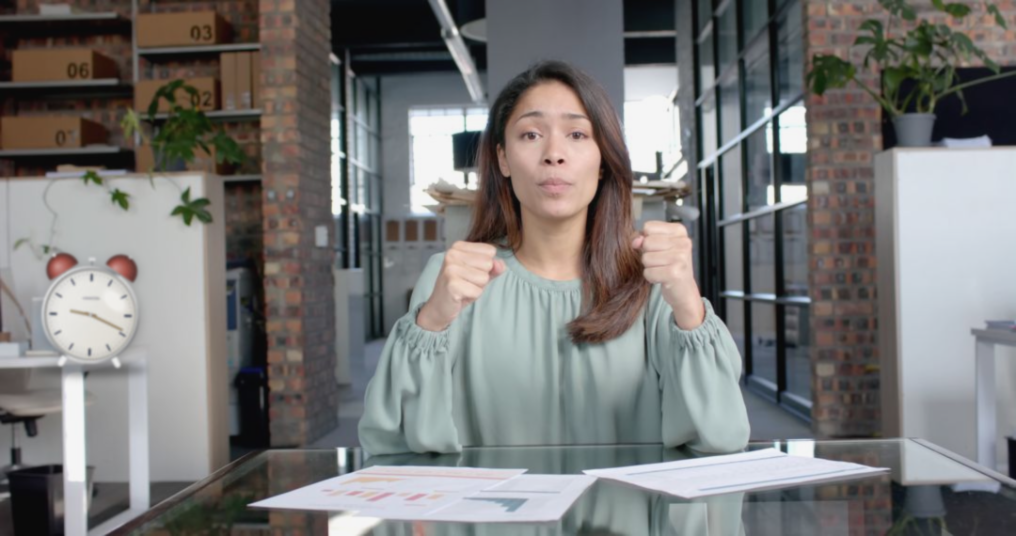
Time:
h=9 m=19
